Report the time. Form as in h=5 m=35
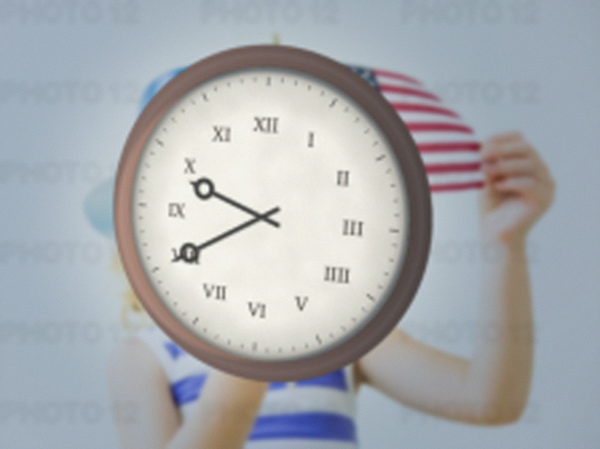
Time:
h=9 m=40
